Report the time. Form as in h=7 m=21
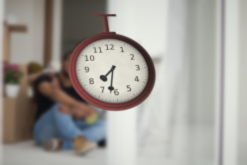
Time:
h=7 m=32
